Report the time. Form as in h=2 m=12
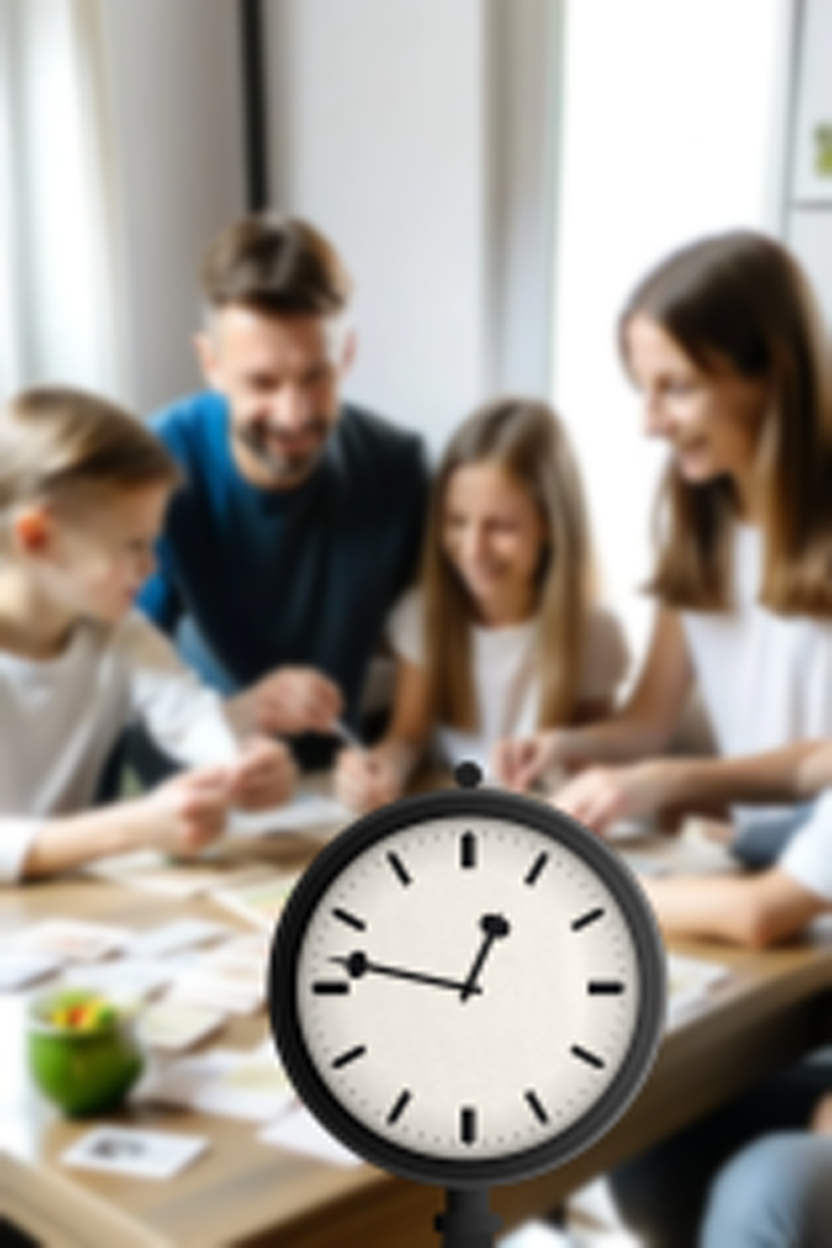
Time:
h=12 m=47
